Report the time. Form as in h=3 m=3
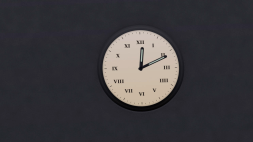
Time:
h=12 m=11
